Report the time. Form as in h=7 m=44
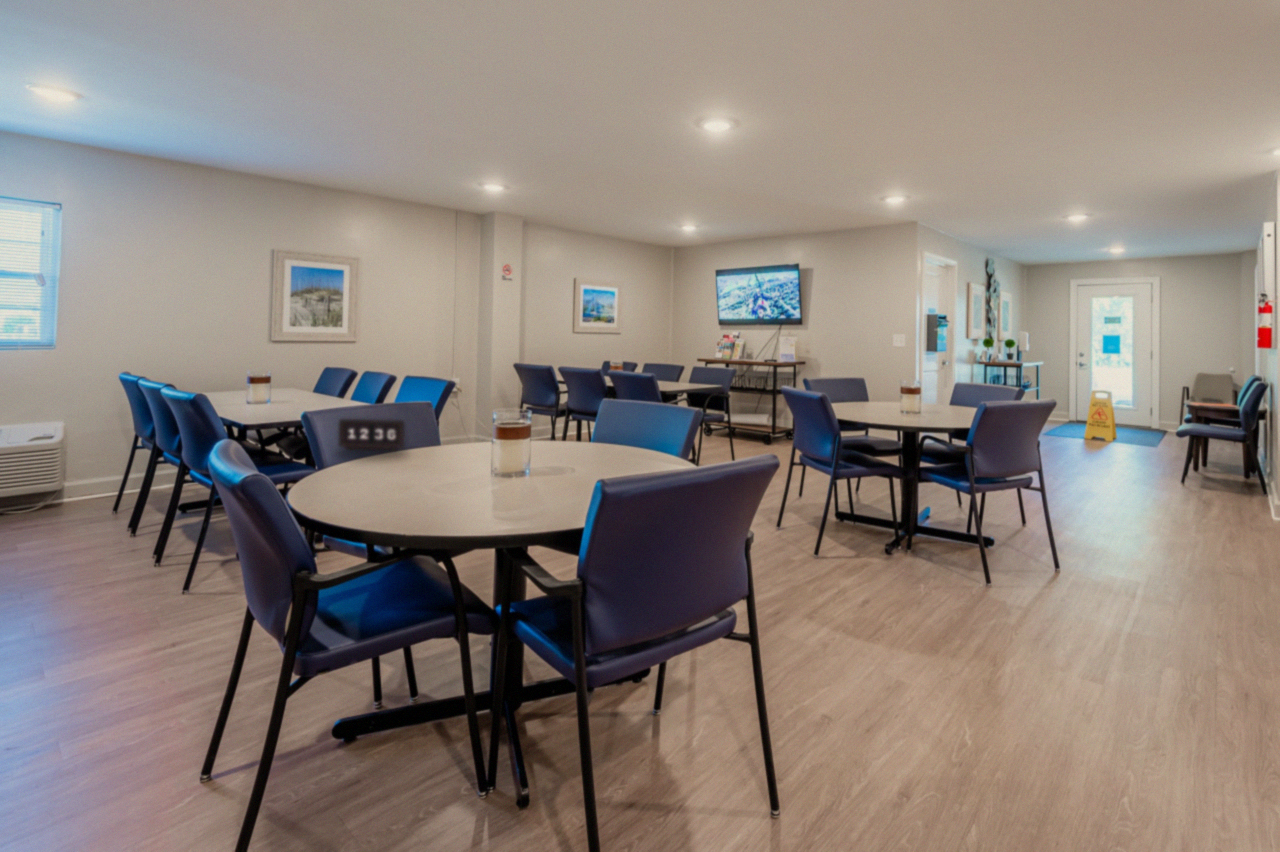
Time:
h=12 m=36
